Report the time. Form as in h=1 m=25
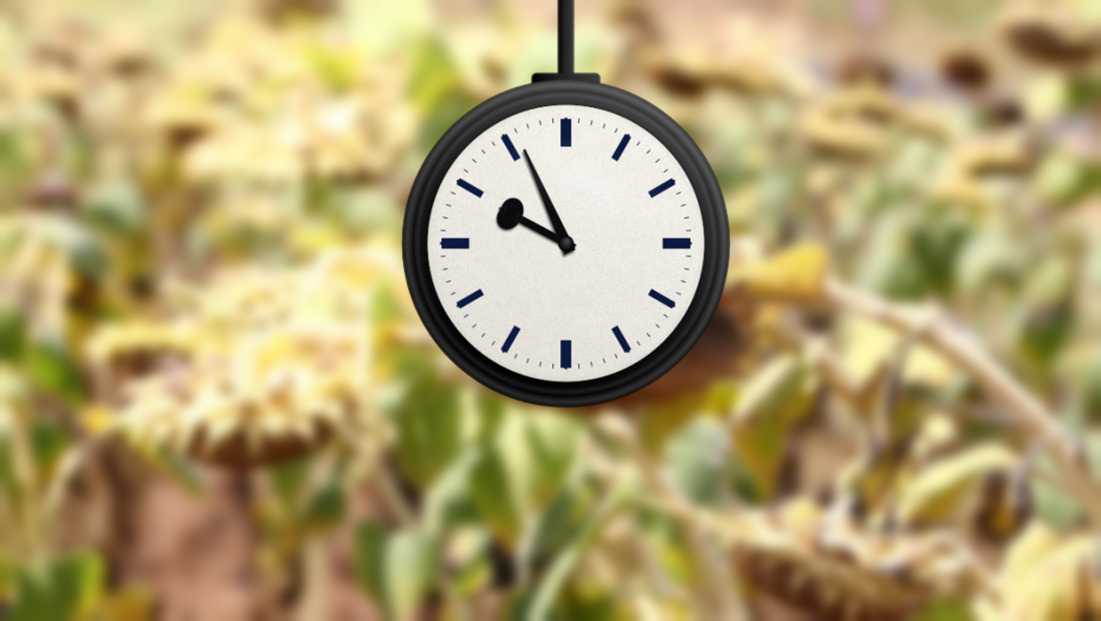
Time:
h=9 m=56
